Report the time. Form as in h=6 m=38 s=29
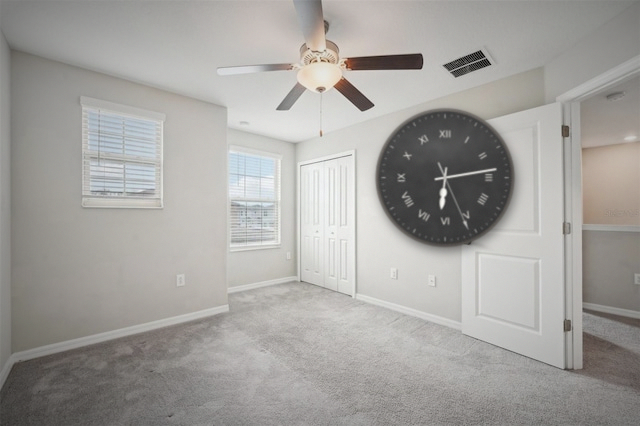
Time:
h=6 m=13 s=26
